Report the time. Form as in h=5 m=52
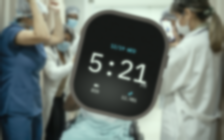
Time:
h=5 m=21
